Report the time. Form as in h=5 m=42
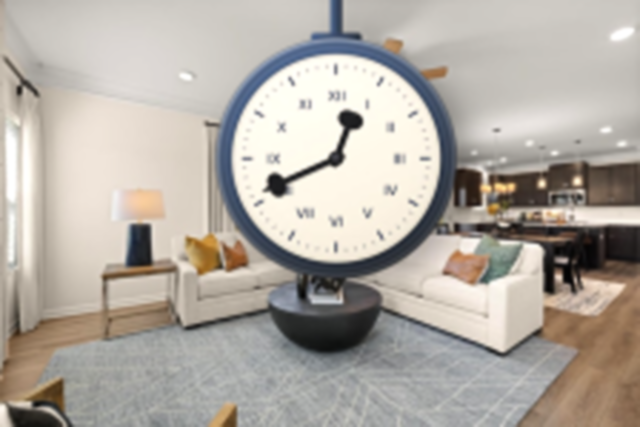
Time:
h=12 m=41
